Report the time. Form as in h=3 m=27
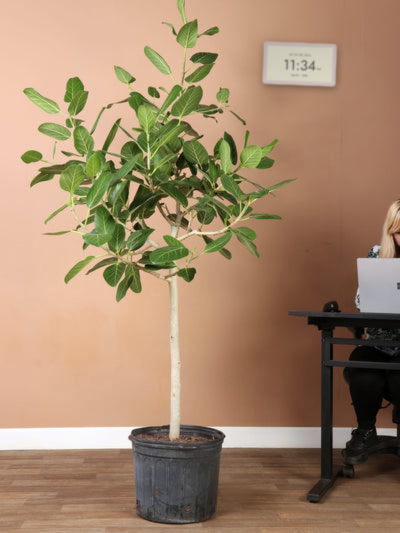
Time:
h=11 m=34
